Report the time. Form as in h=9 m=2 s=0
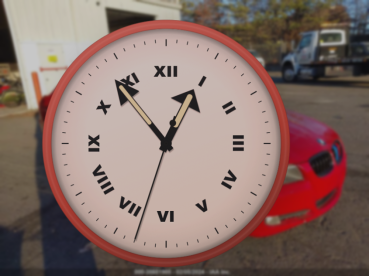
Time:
h=12 m=53 s=33
